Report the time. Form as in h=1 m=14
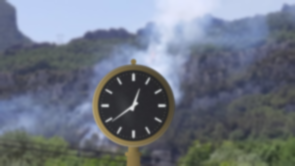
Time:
h=12 m=39
